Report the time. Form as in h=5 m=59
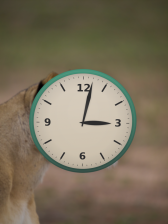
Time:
h=3 m=2
